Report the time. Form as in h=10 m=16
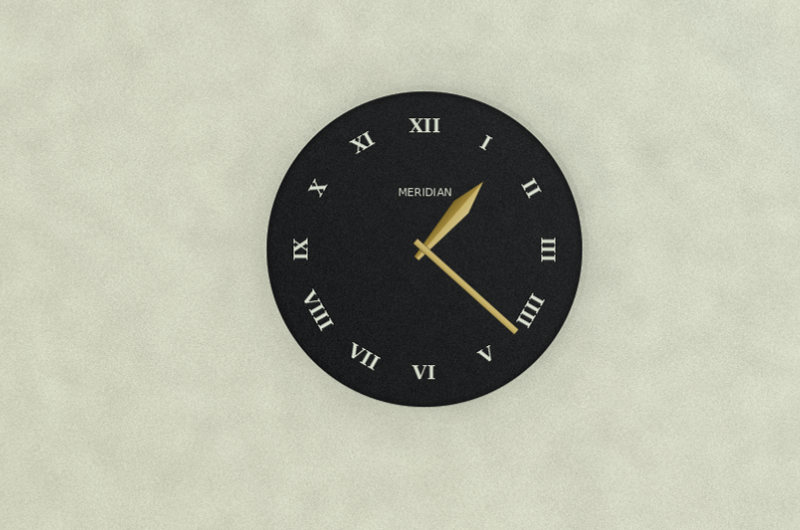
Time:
h=1 m=22
